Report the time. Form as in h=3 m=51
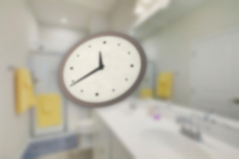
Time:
h=11 m=39
